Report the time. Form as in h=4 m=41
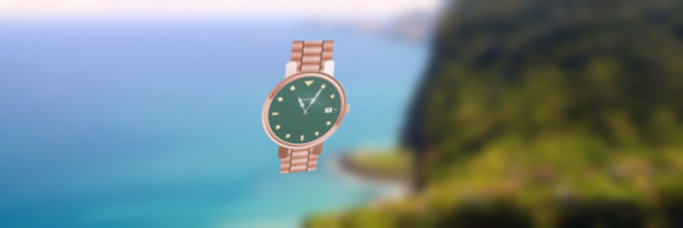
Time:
h=11 m=5
